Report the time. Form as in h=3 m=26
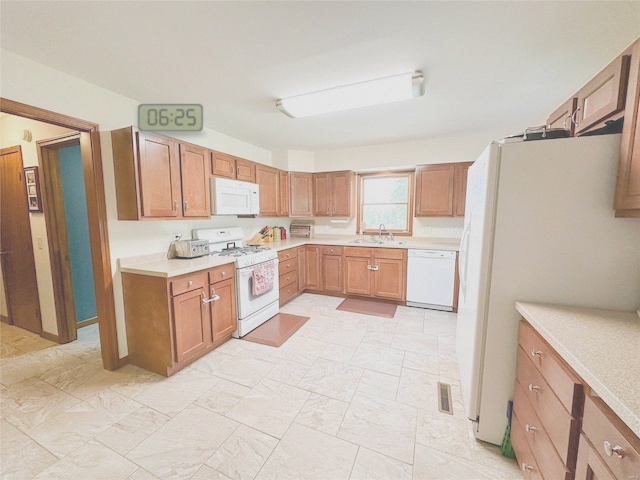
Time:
h=6 m=25
